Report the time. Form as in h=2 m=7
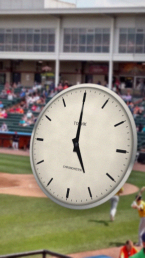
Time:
h=5 m=0
